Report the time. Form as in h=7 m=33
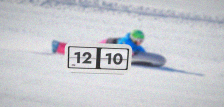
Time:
h=12 m=10
